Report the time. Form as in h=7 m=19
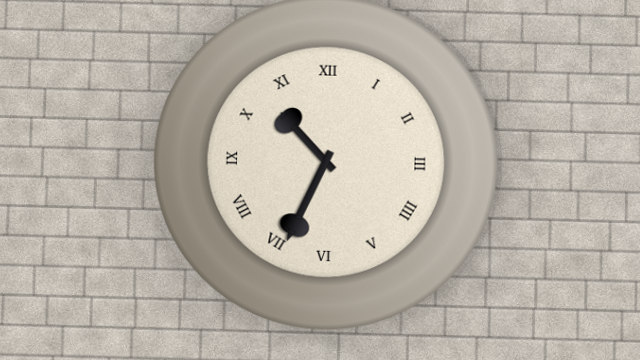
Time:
h=10 m=34
